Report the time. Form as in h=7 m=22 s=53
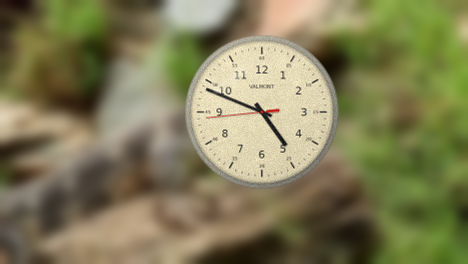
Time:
h=4 m=48 s=44
